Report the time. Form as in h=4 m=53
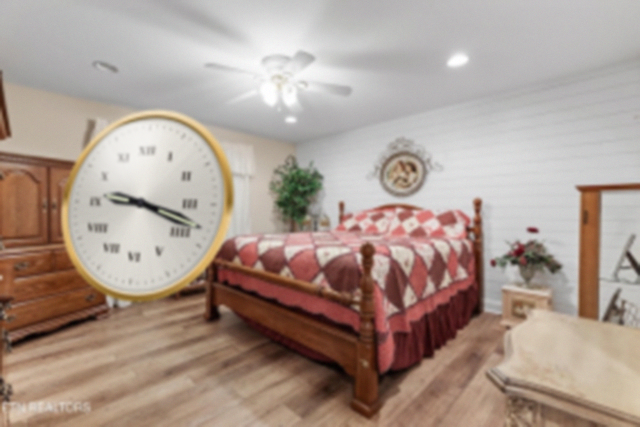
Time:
h=9 m=18
